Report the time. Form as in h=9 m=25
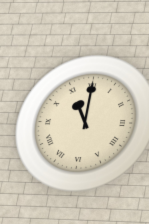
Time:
h=11 m=0
